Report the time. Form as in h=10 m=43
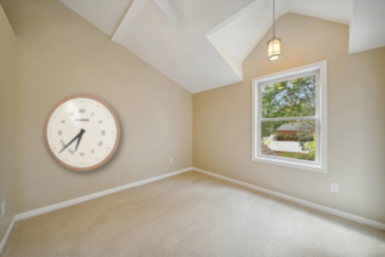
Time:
h=6 m=38
